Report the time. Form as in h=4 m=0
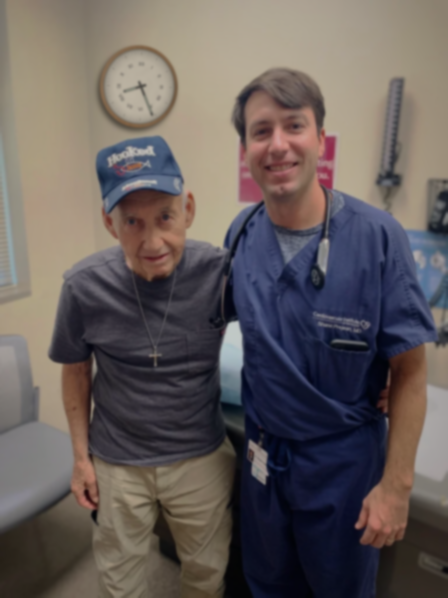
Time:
h=8 m=26
